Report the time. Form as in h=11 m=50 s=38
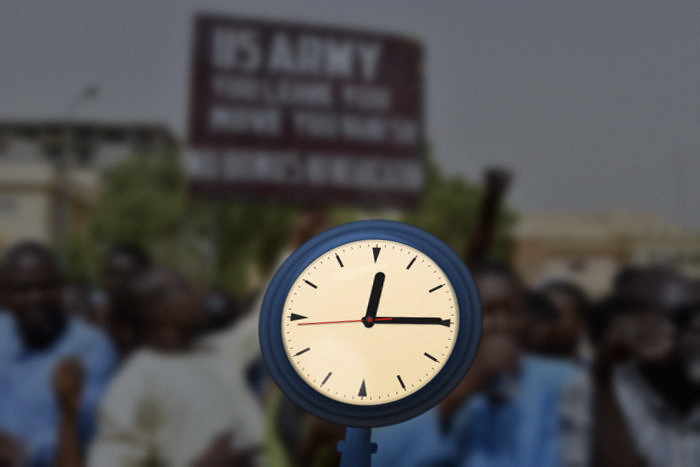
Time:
h=12 m=14 s=44
